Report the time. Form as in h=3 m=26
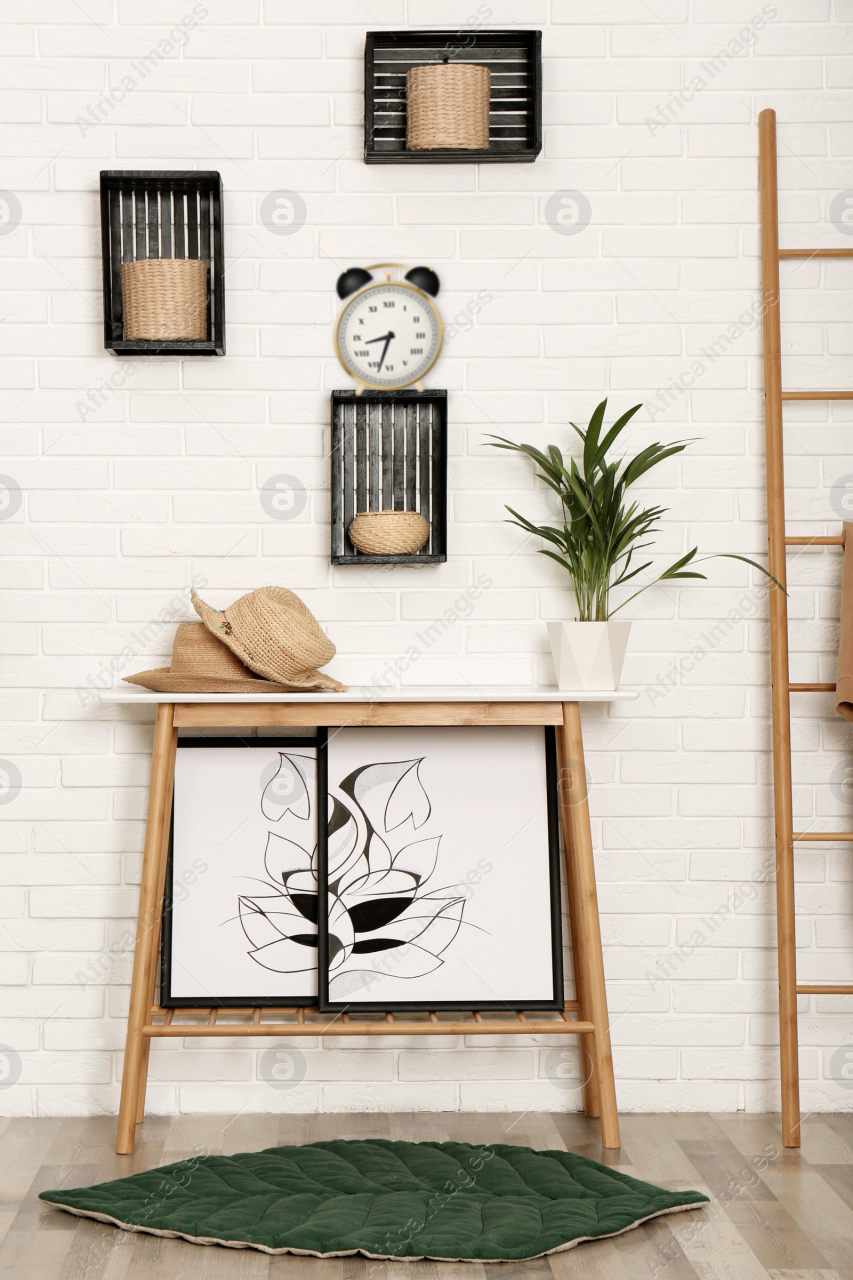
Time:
h=8 m=33
